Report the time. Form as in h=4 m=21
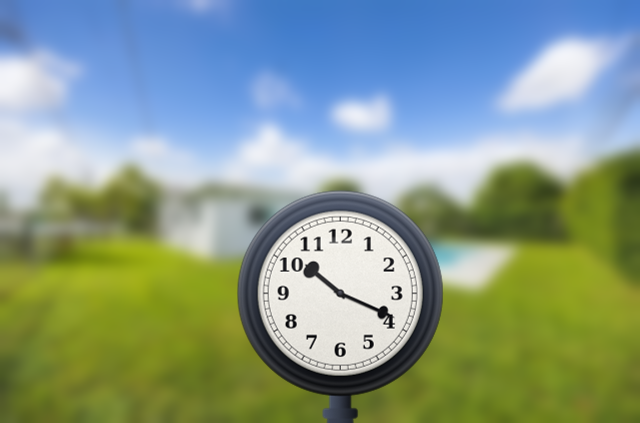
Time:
h=10 m=19
